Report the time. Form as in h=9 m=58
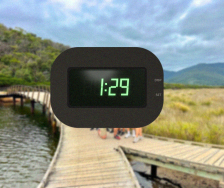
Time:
h=1 m=29
